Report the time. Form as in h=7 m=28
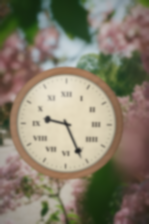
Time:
h=9 m=26
